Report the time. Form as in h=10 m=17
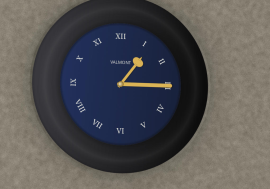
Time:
h=1 m=15
